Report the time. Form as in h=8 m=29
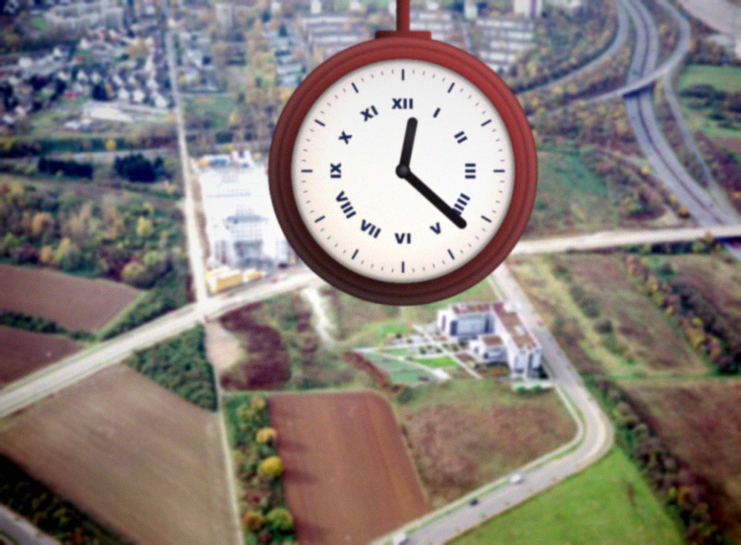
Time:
h=12 m=22
